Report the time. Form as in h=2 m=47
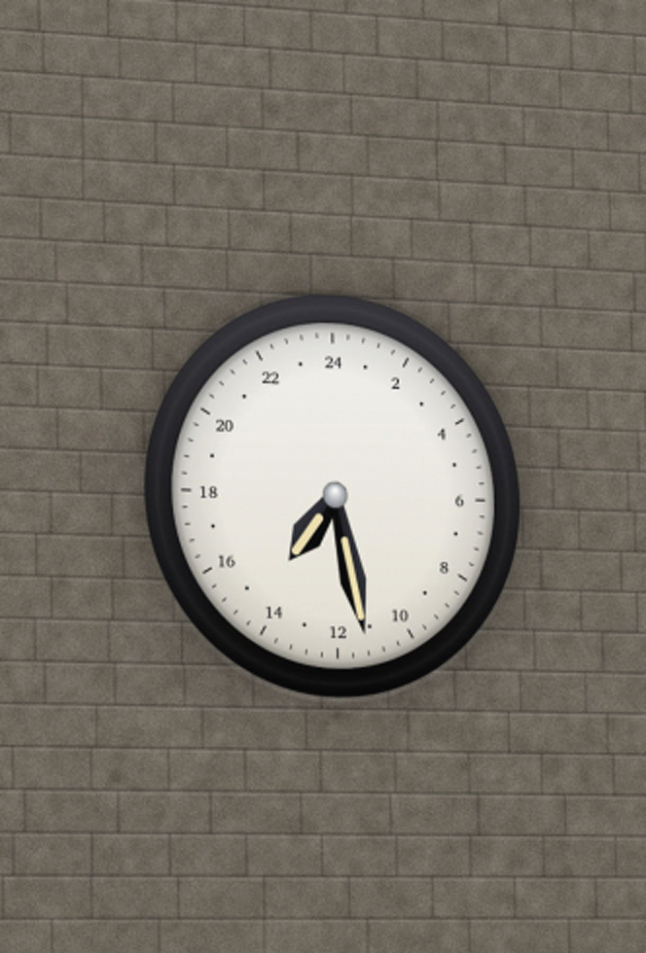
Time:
h=14 m=28
